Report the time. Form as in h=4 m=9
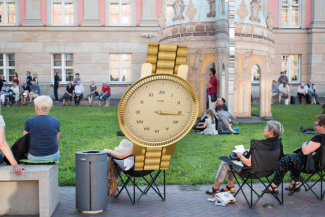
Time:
h=3 m=16
